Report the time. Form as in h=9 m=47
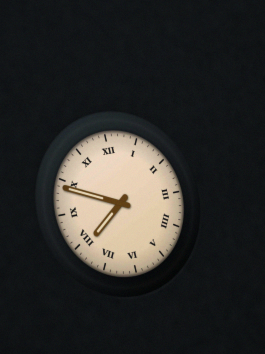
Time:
h=7 m=49
